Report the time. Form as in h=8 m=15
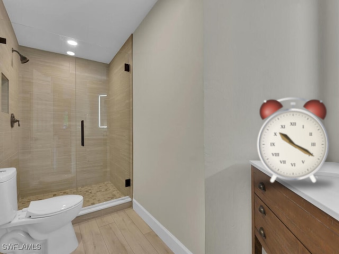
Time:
h=10 m=20
